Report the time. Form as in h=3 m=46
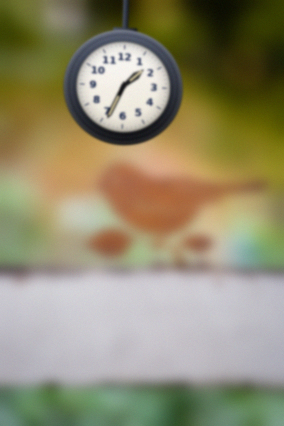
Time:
h=1 m=34
